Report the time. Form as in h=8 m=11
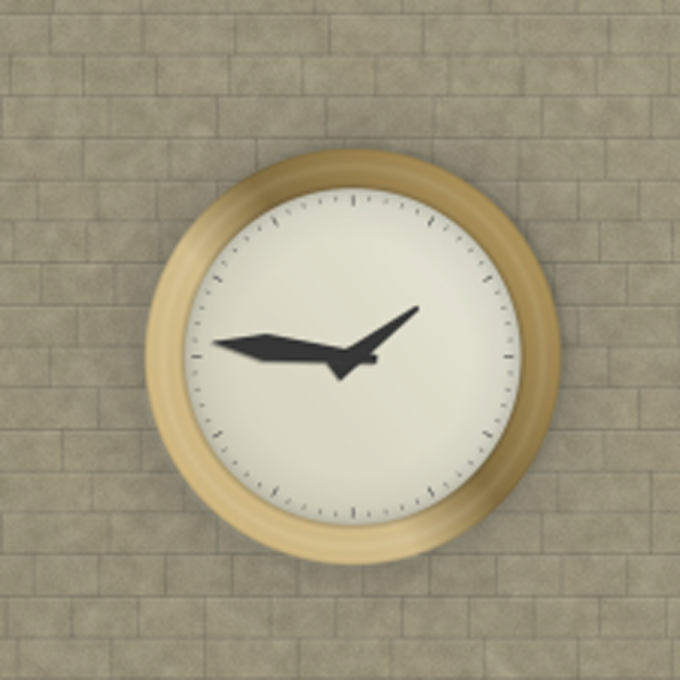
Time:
h=1 m=46
